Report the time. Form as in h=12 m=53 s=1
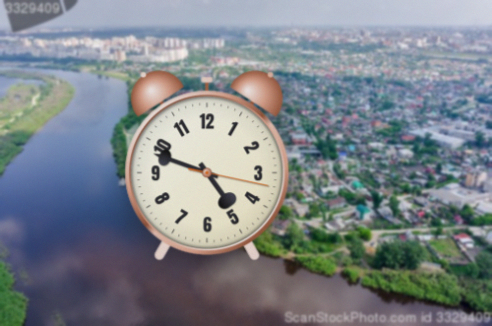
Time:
h=4 m=48 s=17
